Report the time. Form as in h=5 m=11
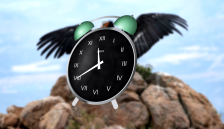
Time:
h=11 m=40
